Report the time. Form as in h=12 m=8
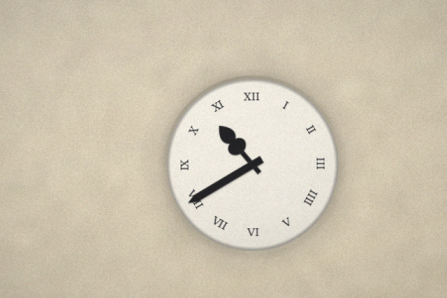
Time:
h=10 m=40
